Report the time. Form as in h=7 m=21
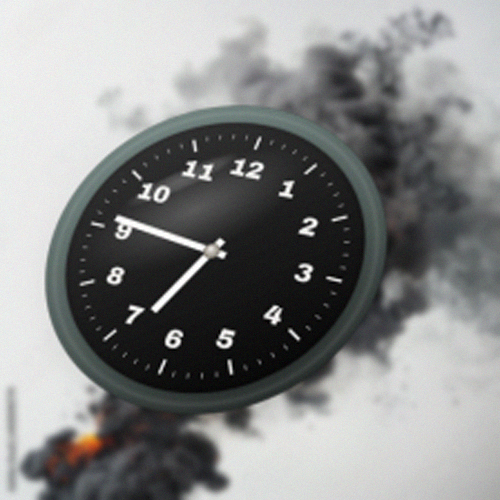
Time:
h=6 m=46
